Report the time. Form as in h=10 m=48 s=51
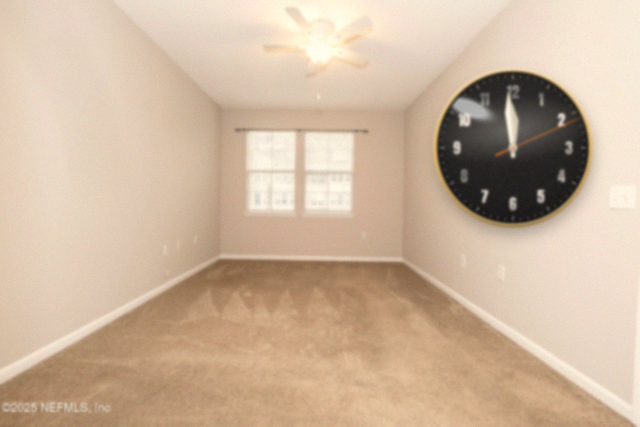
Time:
h=11 m=59 s=11
